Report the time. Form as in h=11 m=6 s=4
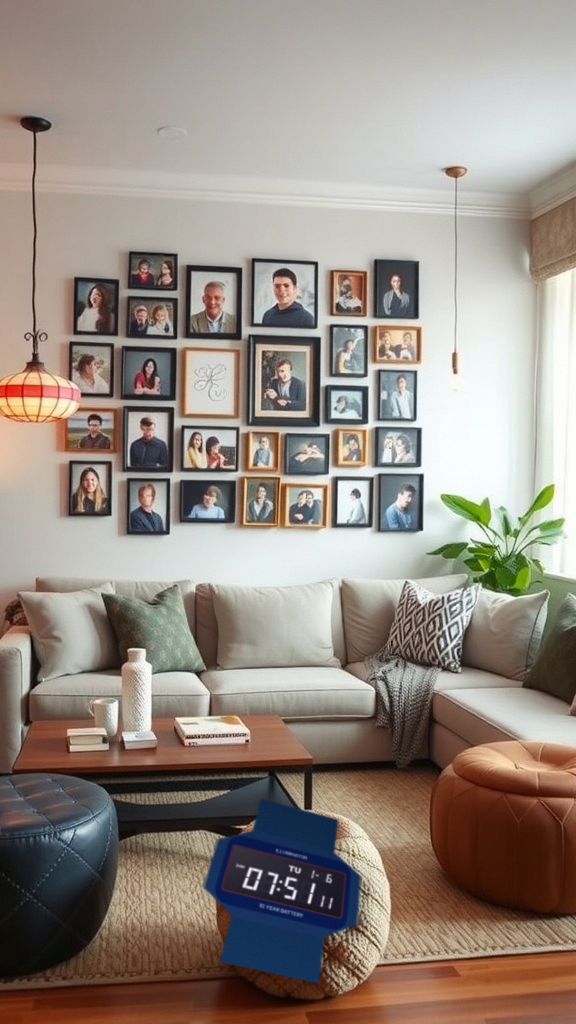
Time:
h=7 m=51 s=11
